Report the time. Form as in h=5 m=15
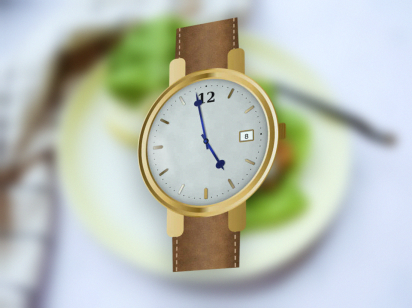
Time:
h=4 m=58
